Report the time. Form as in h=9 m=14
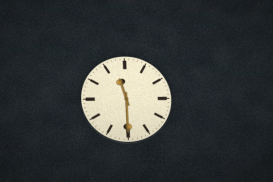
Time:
h=11 m=30
